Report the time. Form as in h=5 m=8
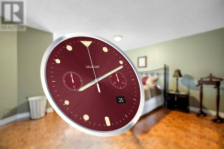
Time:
h=8 m=11
